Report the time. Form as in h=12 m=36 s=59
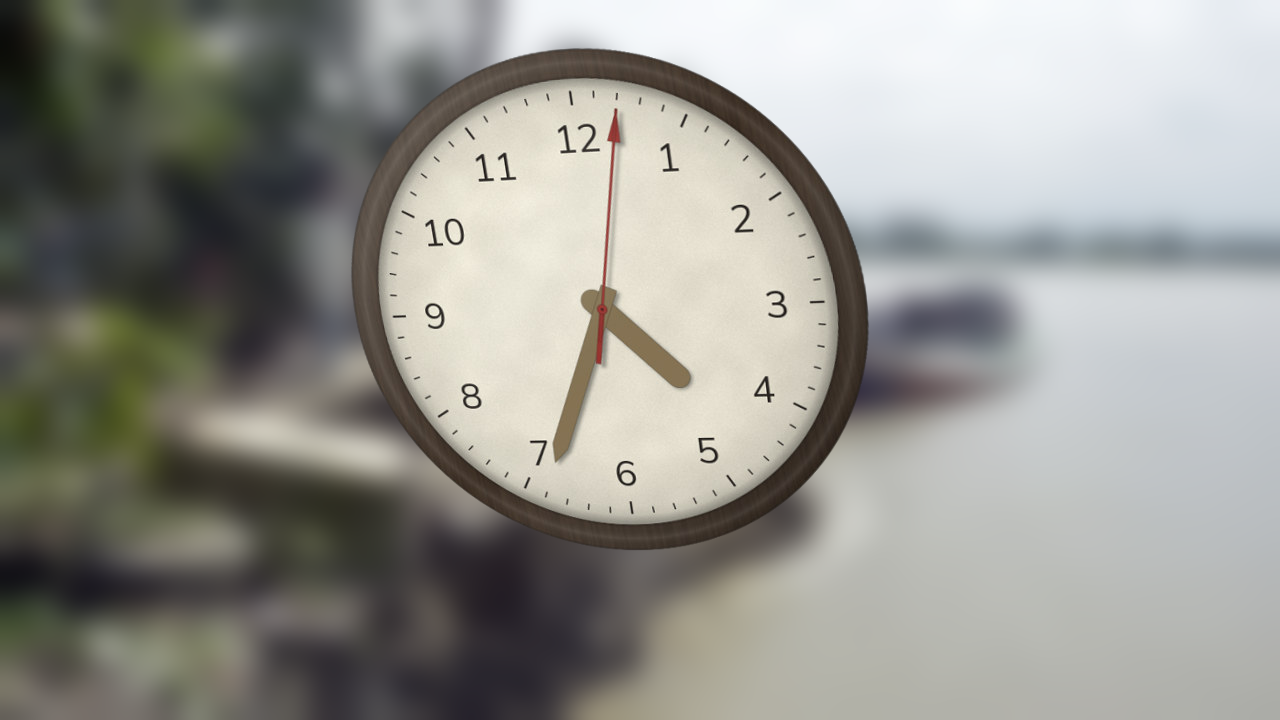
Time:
h=4 m=34 s=2
